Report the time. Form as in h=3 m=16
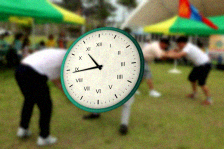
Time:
h=10 m=44
